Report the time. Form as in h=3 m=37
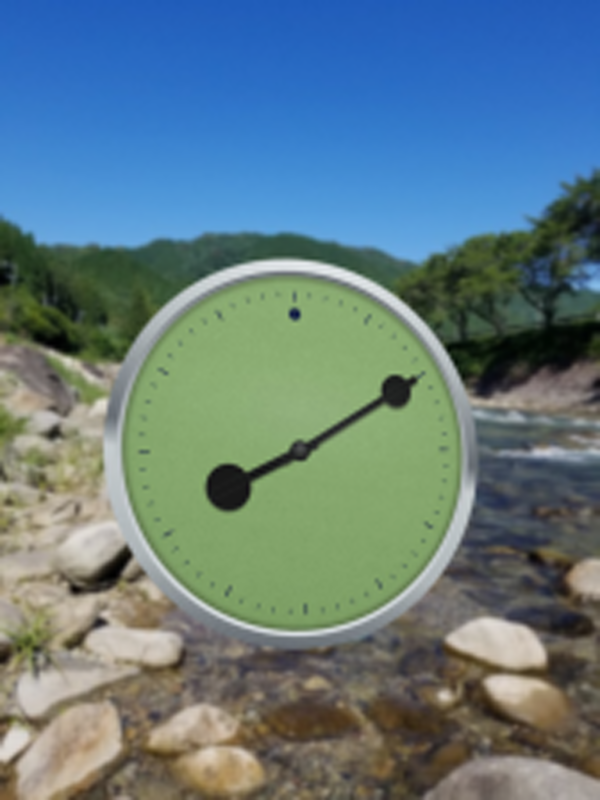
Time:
h=8 m=10
